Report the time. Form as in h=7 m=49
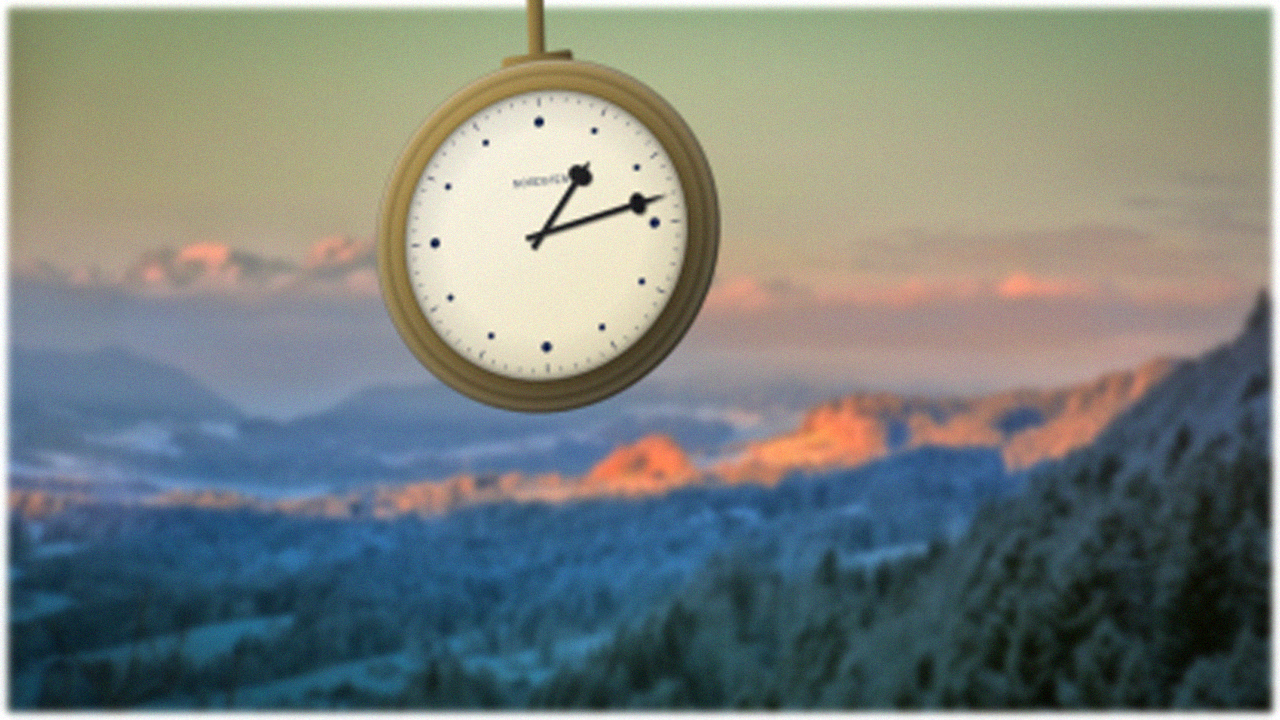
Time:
h=1 m=13
